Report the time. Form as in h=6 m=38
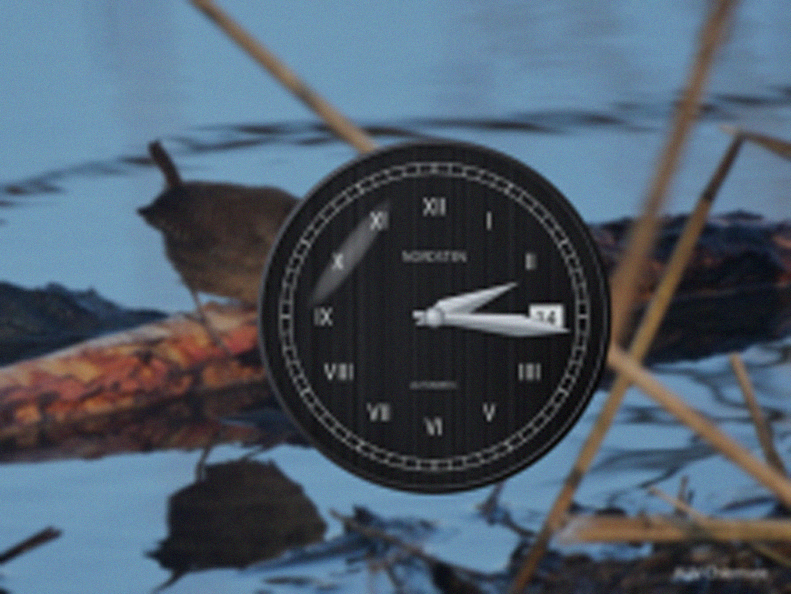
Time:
h=2 m=16
